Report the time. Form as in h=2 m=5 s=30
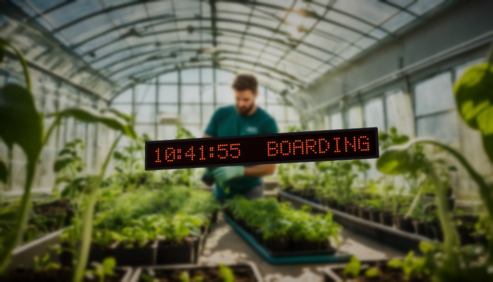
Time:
h=10 m=41 s=55
